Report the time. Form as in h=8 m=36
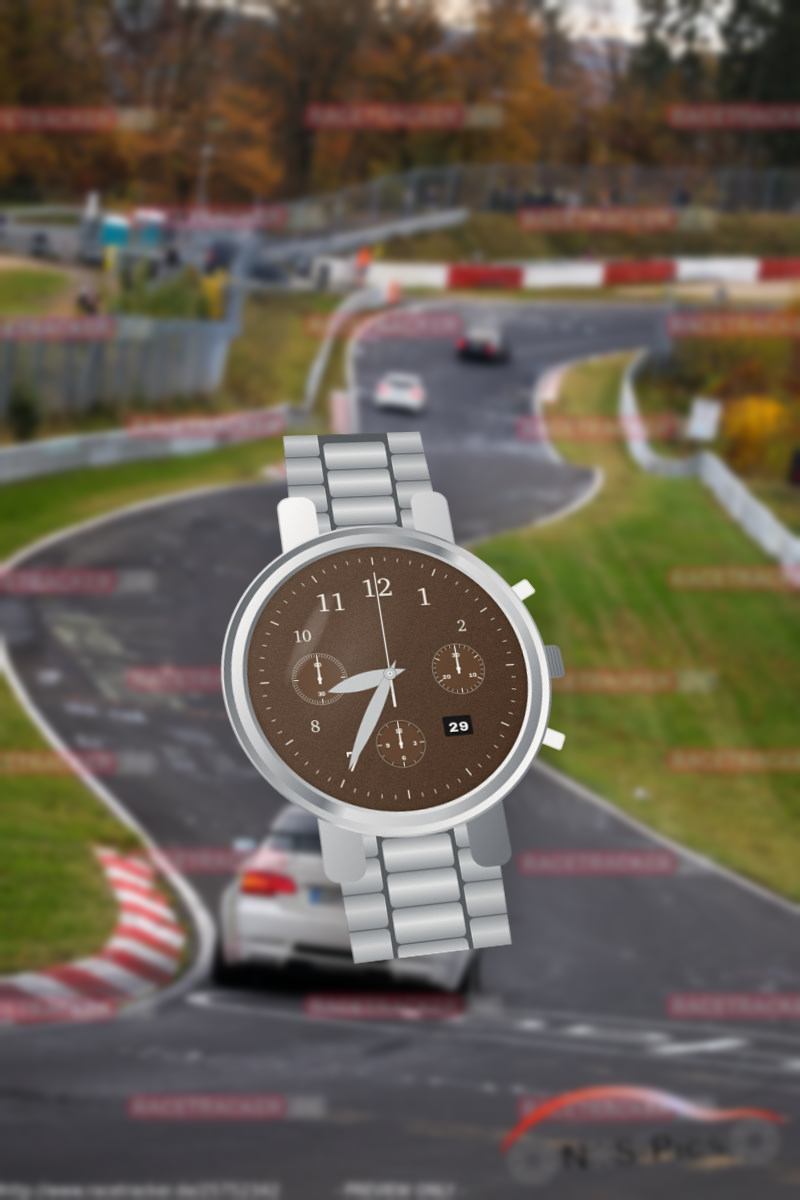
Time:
h=8 m=35
